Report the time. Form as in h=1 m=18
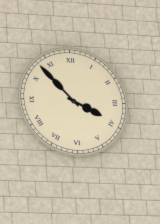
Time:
h=3 m=53
